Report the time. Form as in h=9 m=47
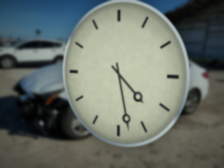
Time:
h=4 m=28
